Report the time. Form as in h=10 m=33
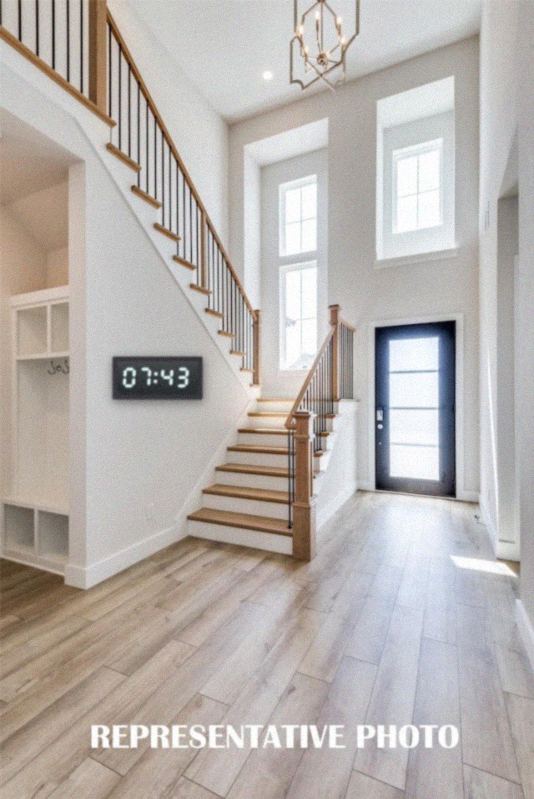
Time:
h=7 m=43
